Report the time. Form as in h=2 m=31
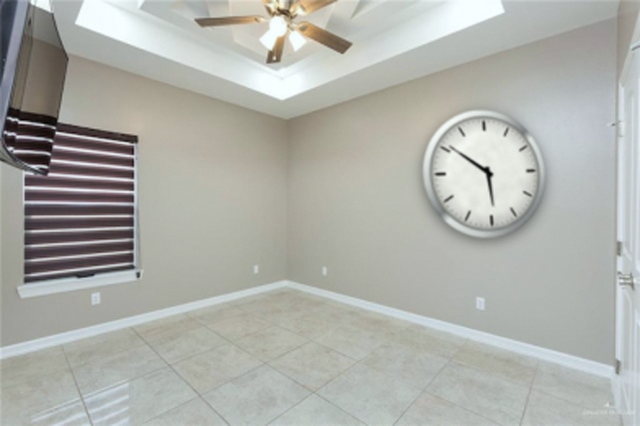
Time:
h=5 m=51
